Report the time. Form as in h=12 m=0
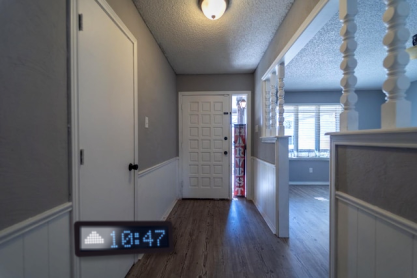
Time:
h=10 m=47
